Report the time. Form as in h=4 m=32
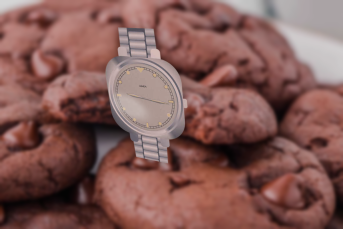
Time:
h=9 m=16
